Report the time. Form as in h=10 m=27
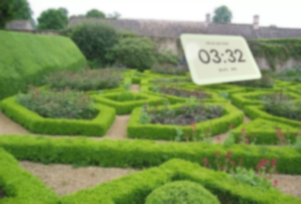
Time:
h=3 m=32
